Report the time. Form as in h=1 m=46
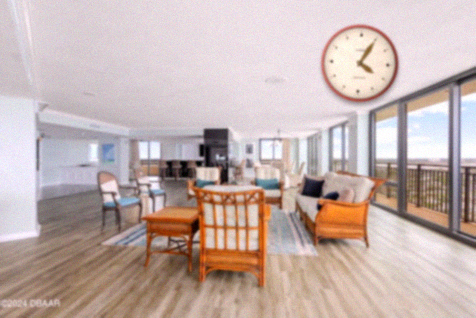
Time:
h=4 m=5
